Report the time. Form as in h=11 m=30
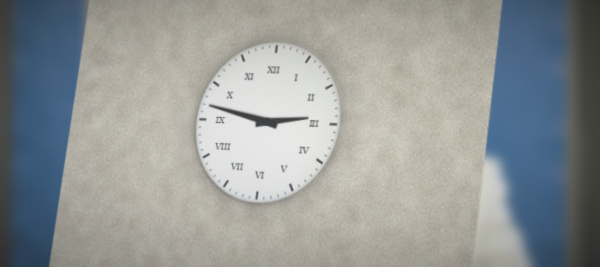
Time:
h=2 m=47
